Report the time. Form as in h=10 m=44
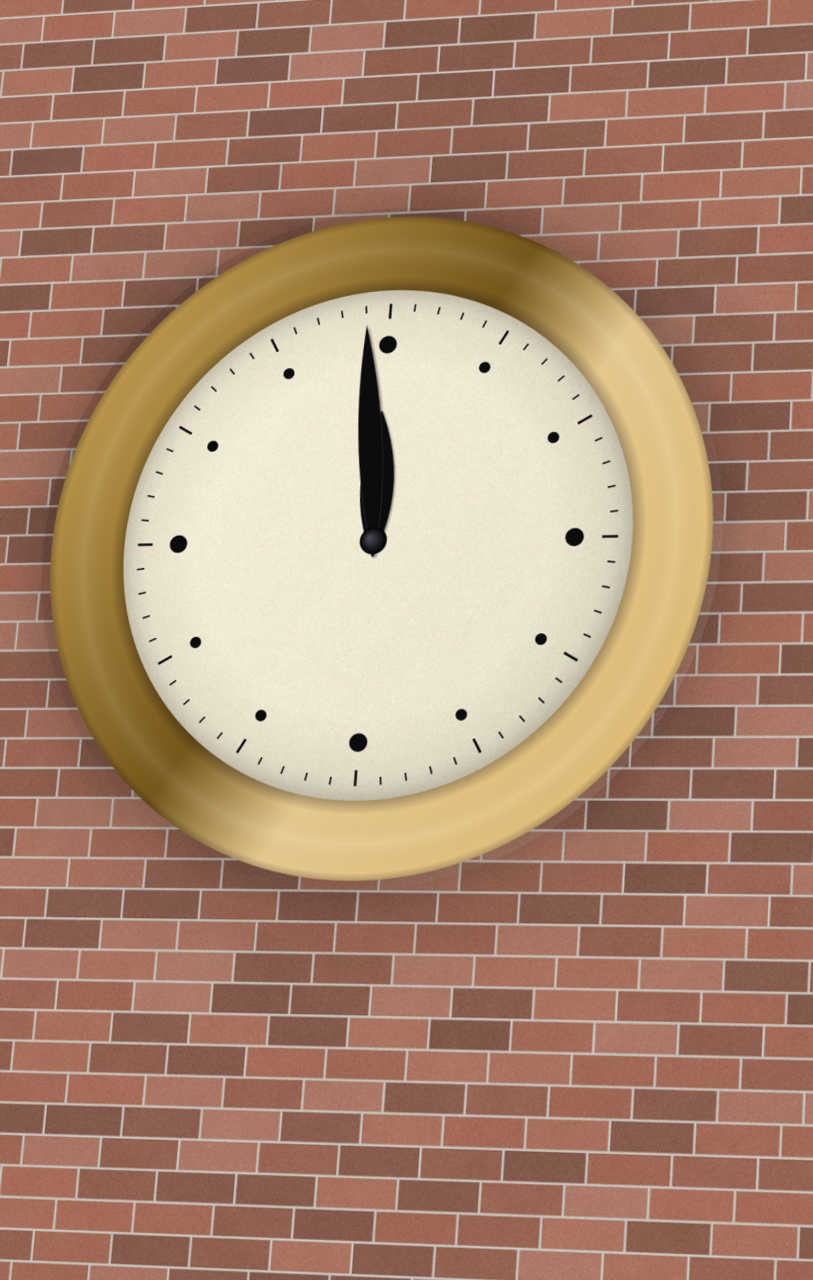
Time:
h=11 m=59
